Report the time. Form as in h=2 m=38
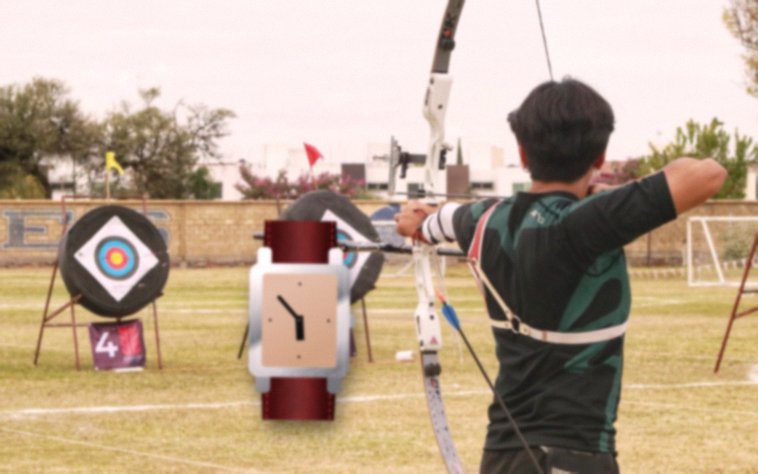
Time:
h=5 m=53
